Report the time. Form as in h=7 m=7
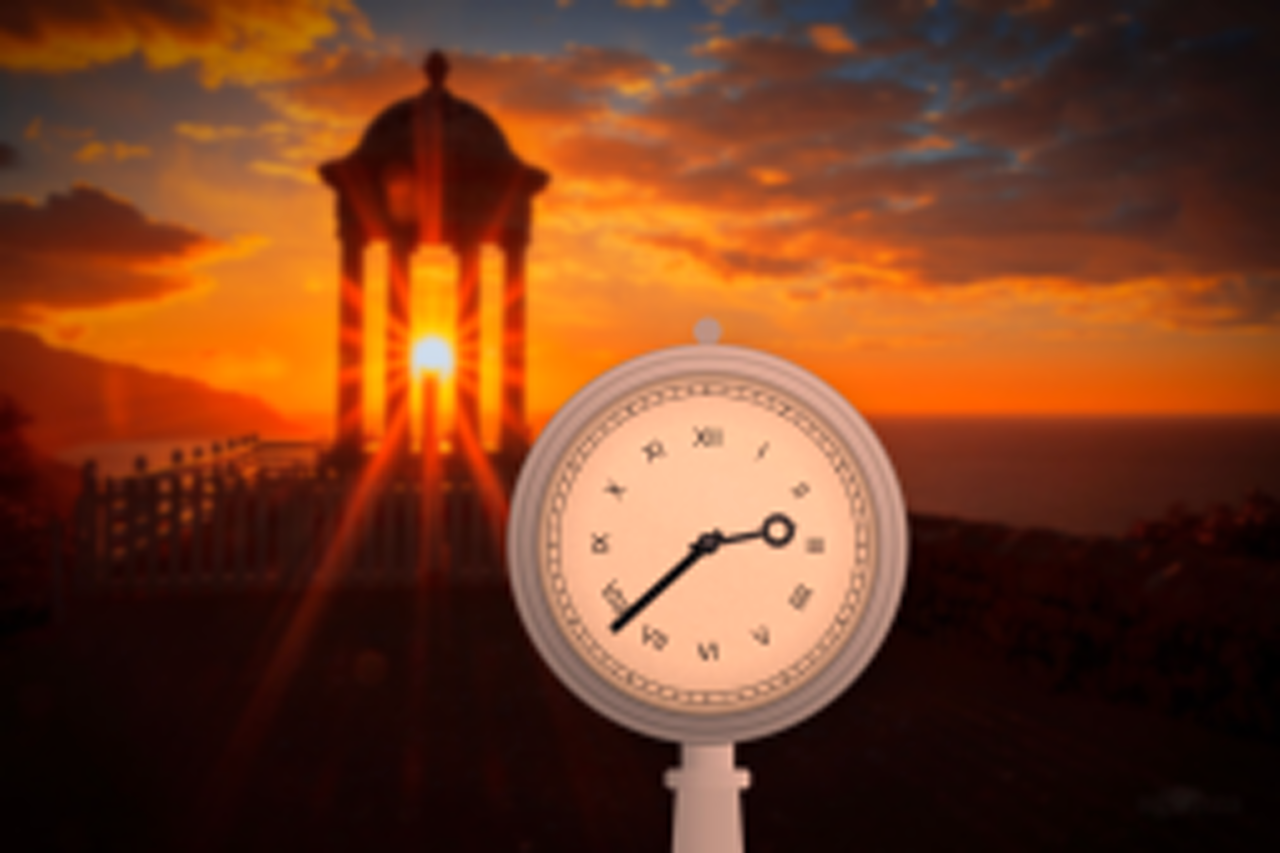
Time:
h=2 m=38
